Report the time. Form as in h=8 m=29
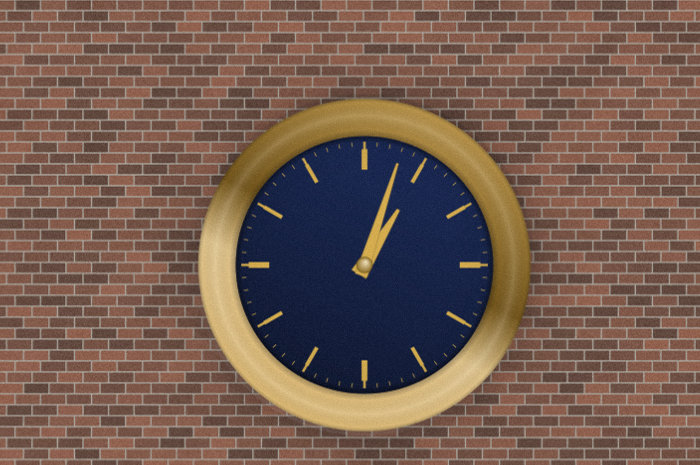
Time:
h=1 m=3
